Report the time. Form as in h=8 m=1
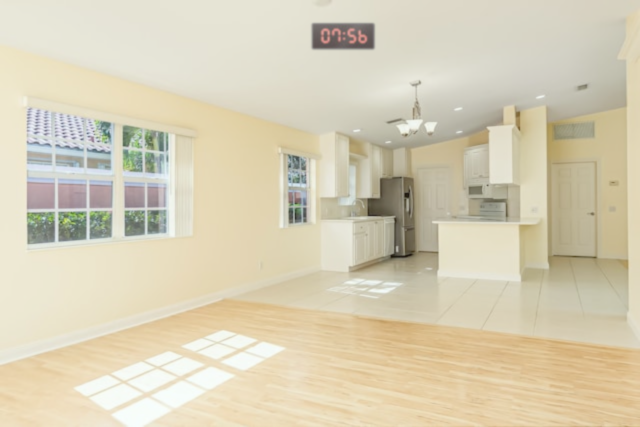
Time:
h=7 m=56
